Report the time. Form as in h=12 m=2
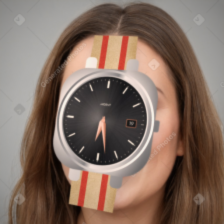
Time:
h=6 m=28
